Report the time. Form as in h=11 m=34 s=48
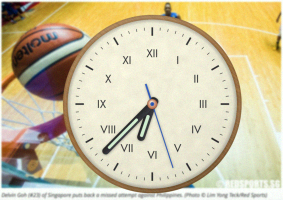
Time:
h=6 m=37 s=27
